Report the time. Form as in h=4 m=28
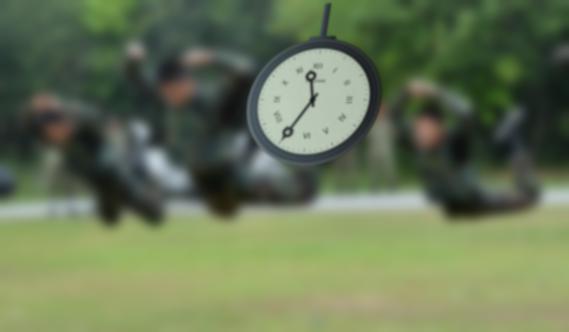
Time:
h=11 m=35
